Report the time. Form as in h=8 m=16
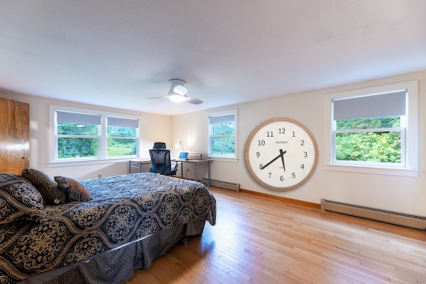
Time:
h=5 m=39
